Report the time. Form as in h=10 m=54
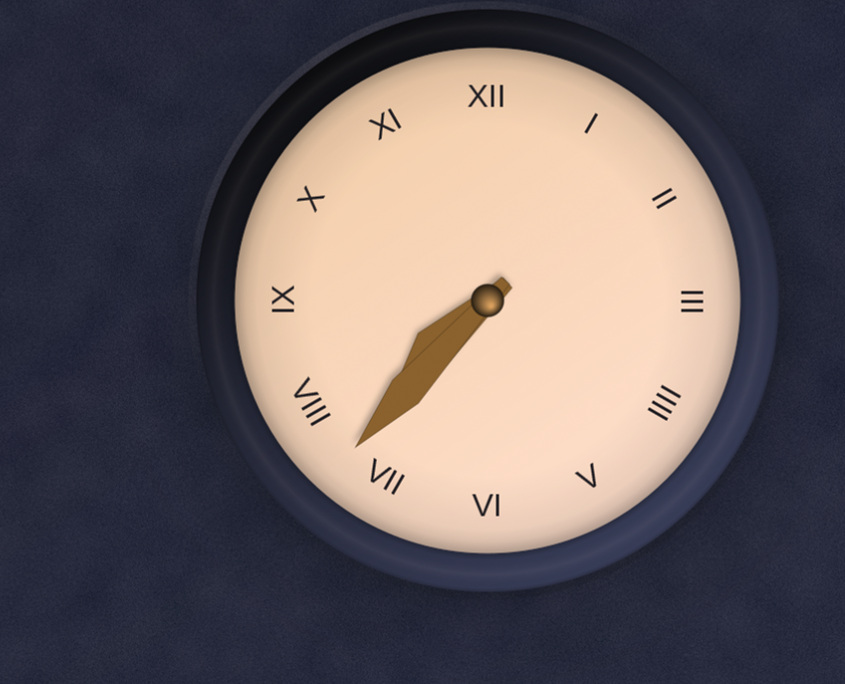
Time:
h=7 m=37
